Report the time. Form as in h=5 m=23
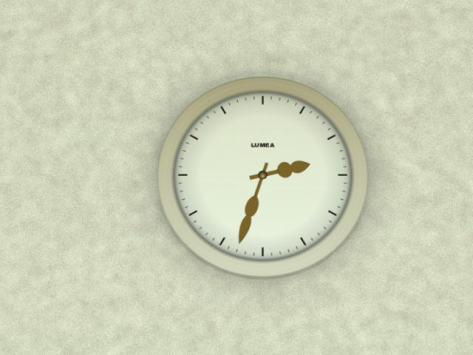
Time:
h=2 m=33
